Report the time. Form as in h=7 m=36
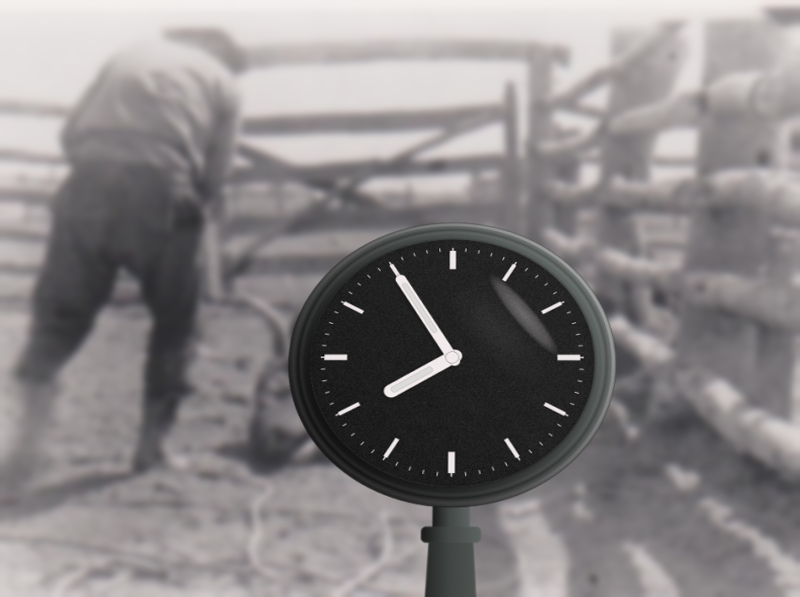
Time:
h=7 m=55
